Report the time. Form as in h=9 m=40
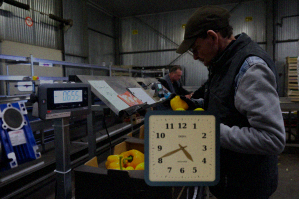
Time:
h=4 m=41
